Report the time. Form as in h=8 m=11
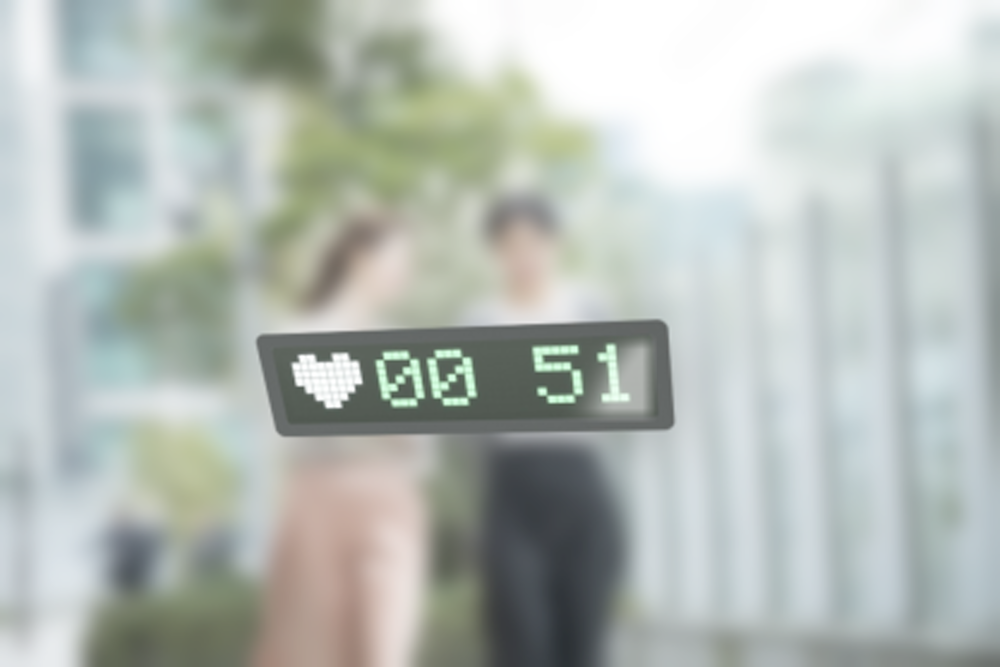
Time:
h=0 m=51
